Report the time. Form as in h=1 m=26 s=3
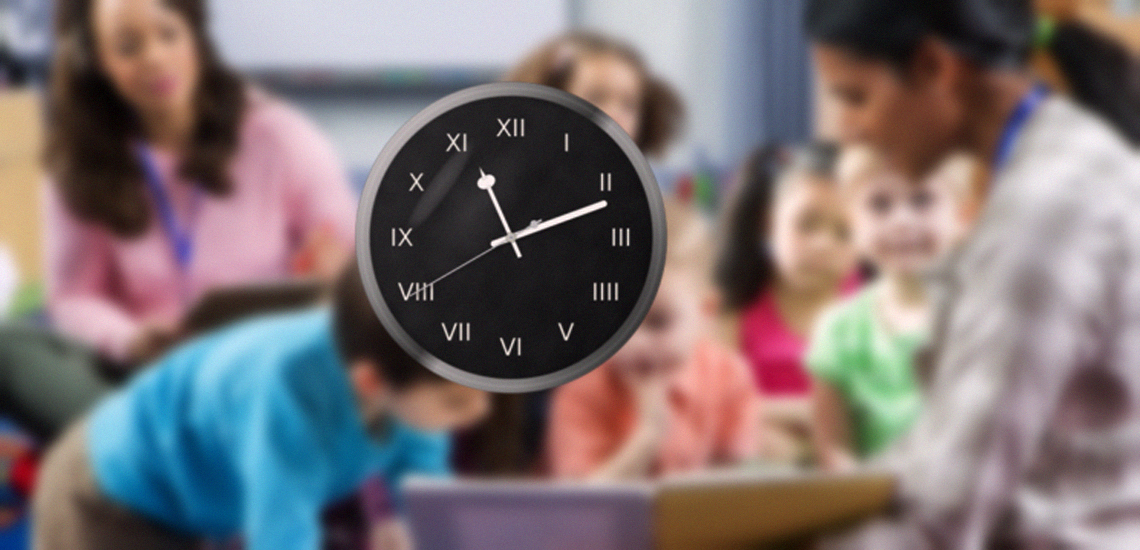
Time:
h=11 m=11 s=40
